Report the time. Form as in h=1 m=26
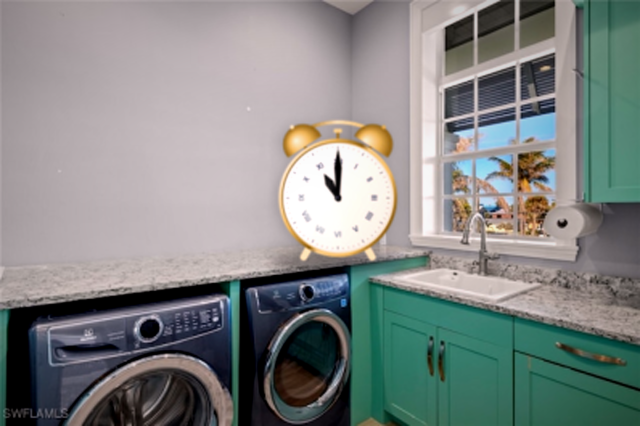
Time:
h=11 m=0
